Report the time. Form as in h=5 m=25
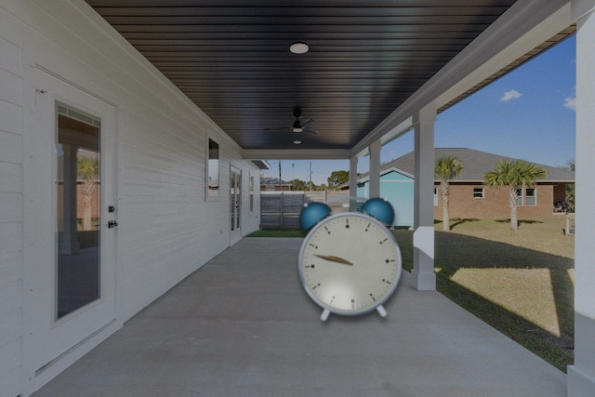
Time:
h=9 m=48
